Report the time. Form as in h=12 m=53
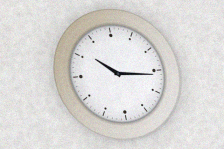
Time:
h=10 m=16
